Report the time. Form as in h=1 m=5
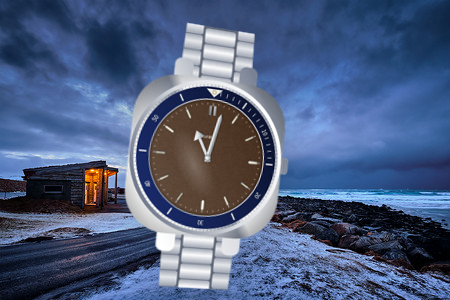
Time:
h=11 m=2
